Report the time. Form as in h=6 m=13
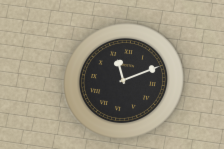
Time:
h=11 m=10
